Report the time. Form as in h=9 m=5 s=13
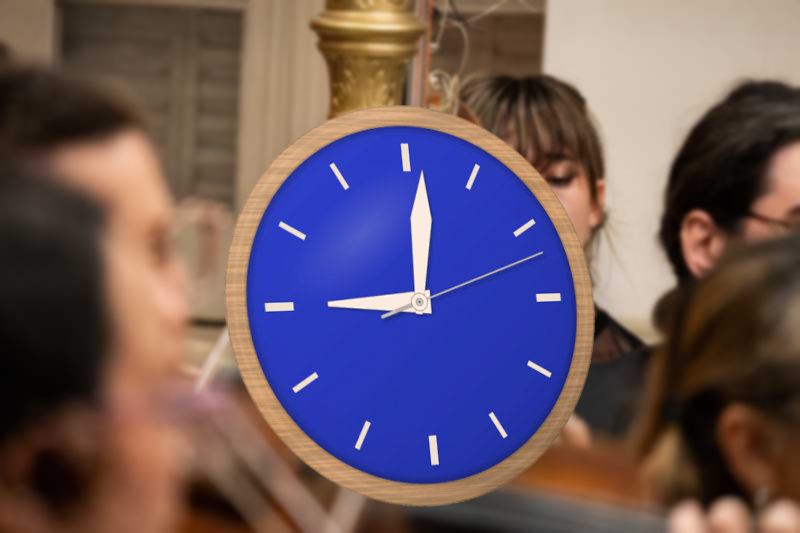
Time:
h=9 m=1 s=12
